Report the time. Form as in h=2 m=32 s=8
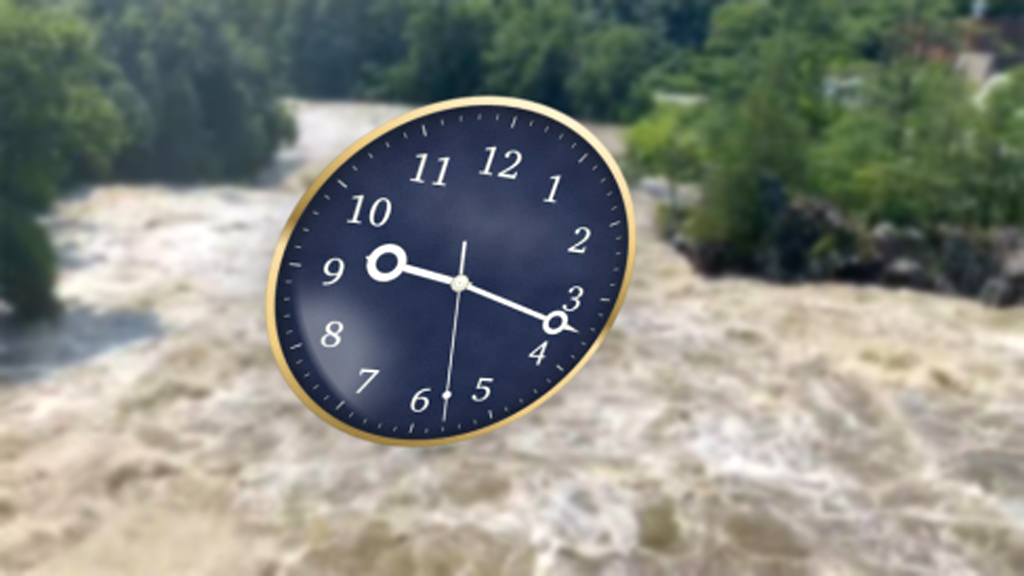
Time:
h=9 m=17 s=28
